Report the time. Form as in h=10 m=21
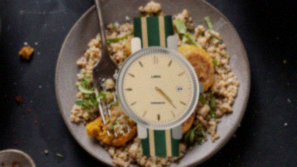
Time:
h=4 m=23
